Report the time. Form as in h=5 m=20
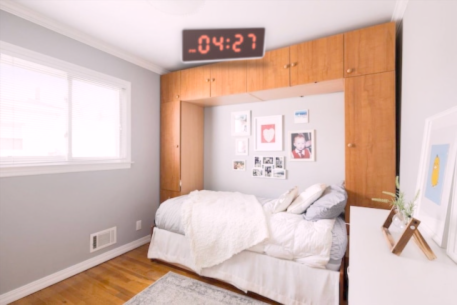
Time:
h=4 m=27
